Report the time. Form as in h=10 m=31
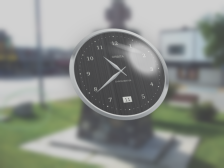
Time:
h=10 m=39
